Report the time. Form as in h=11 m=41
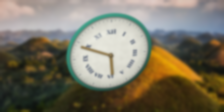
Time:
h=5 m=49
